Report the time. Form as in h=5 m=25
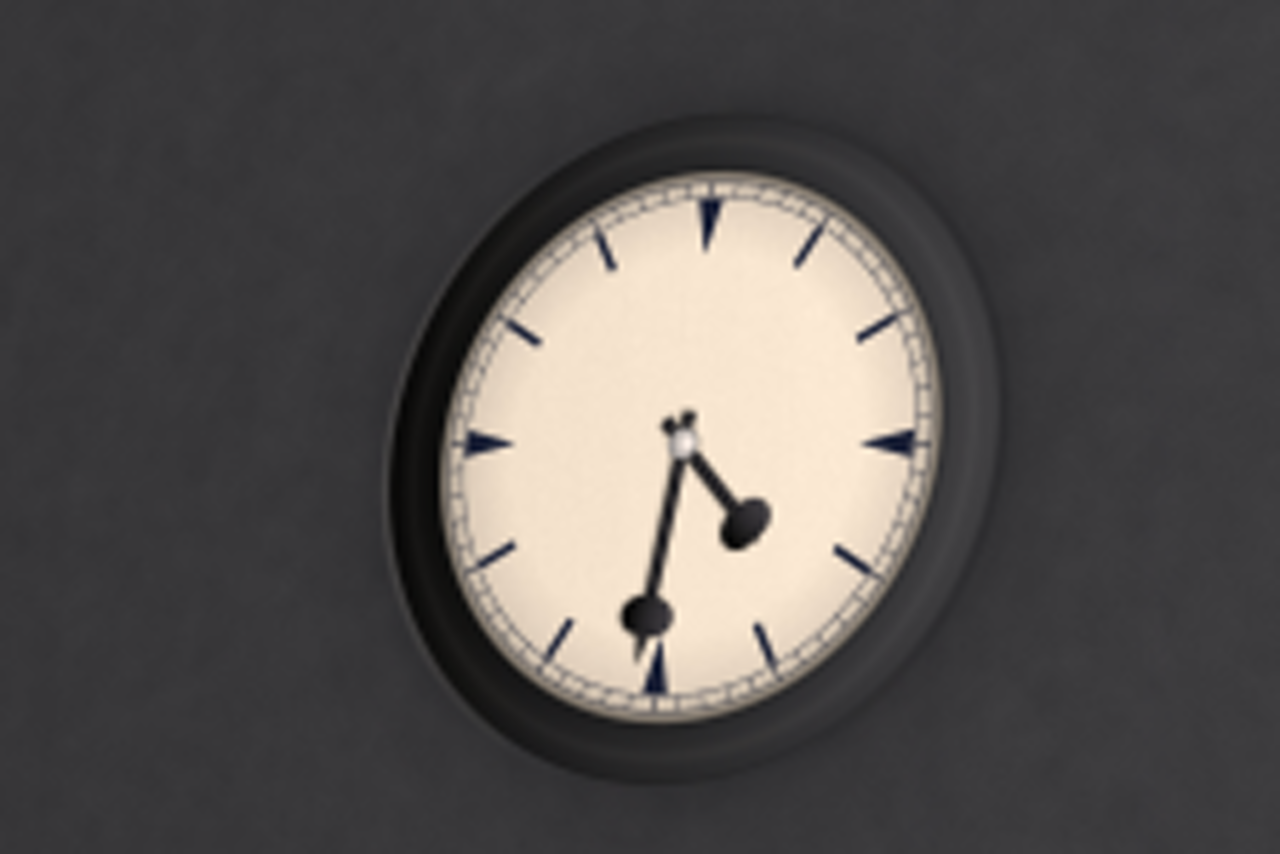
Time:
h=4 m=31
